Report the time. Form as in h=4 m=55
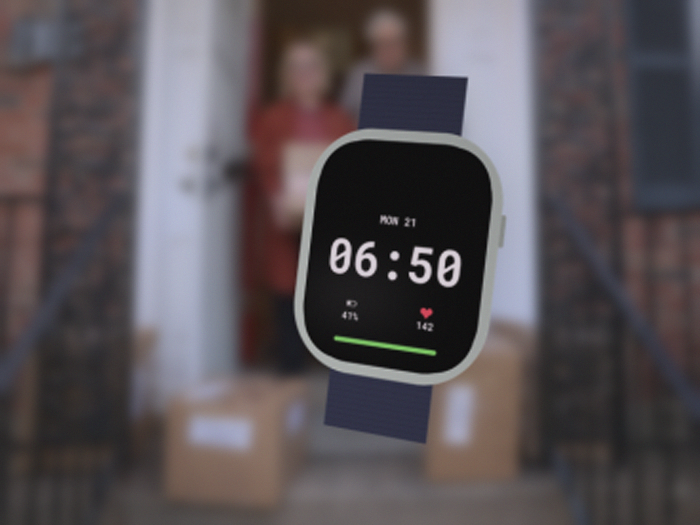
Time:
h=6 m=50
